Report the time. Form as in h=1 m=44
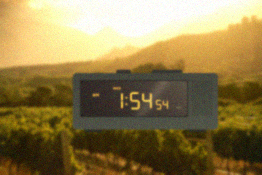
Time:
h=1 m=54
